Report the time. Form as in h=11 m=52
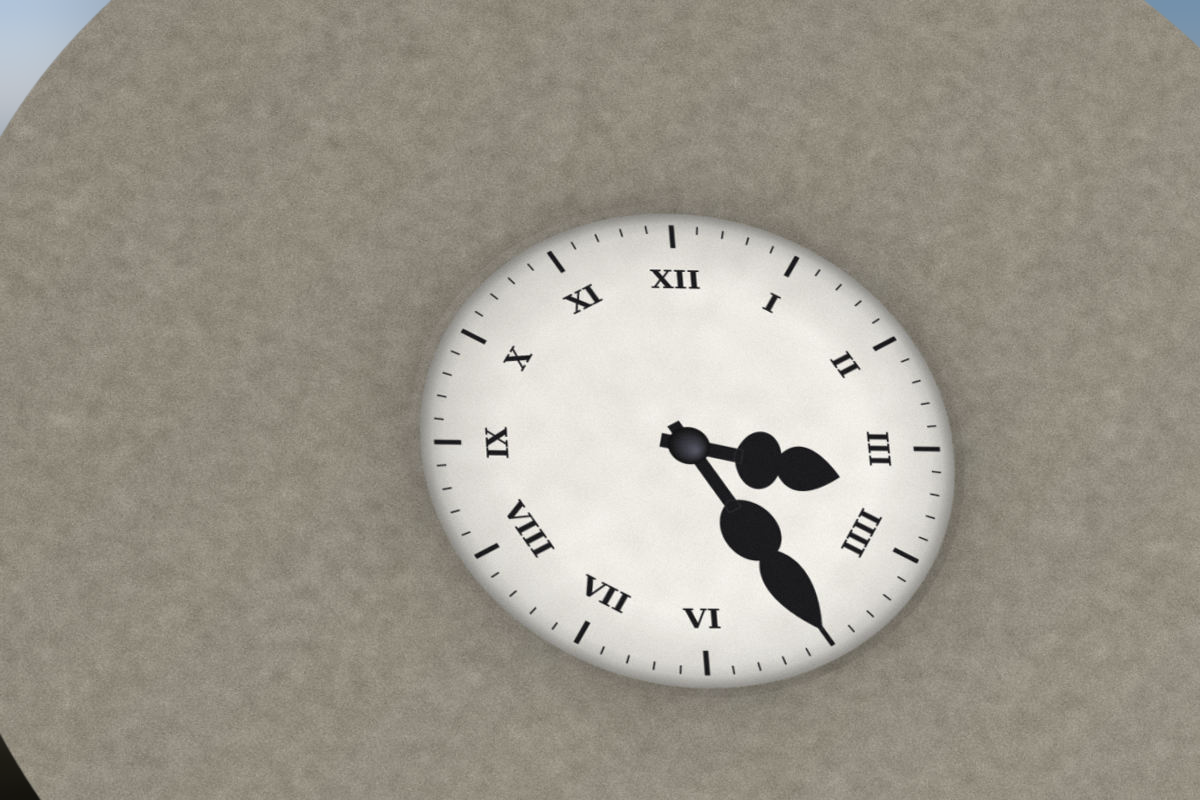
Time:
h=3 m=25
